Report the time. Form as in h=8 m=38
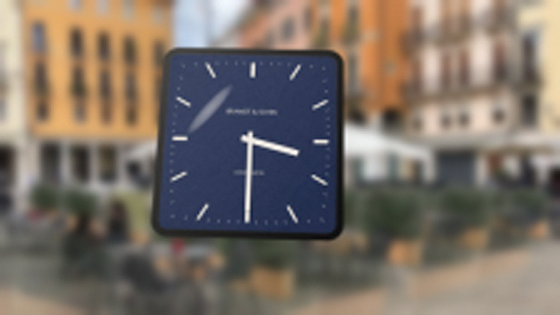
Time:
h=3 m=30
